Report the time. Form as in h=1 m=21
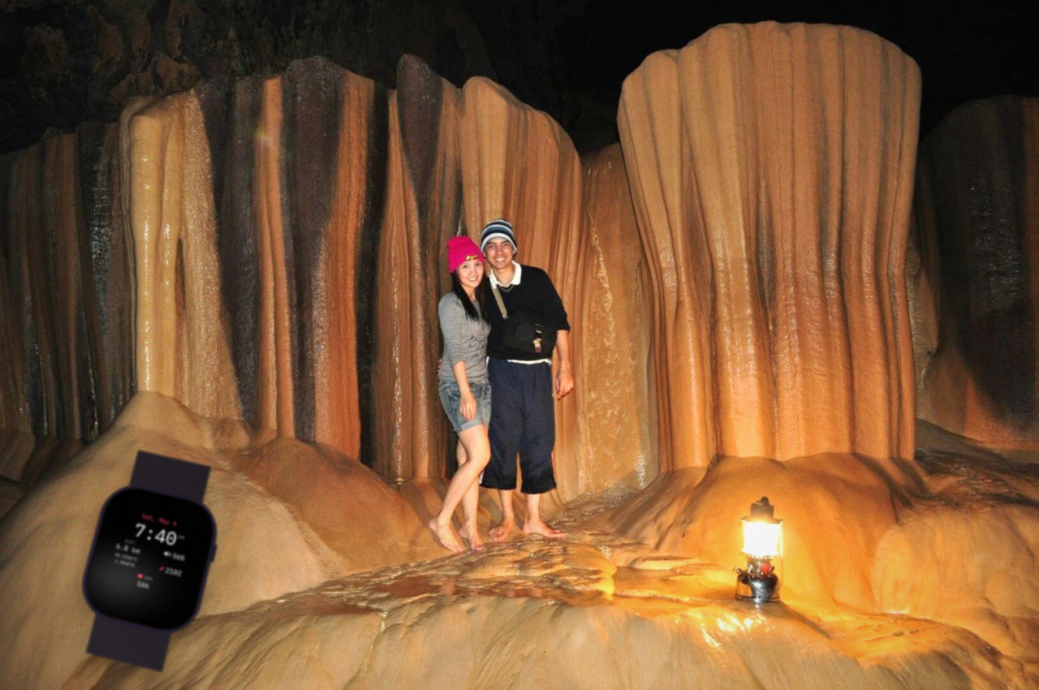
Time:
h=7 m=40
